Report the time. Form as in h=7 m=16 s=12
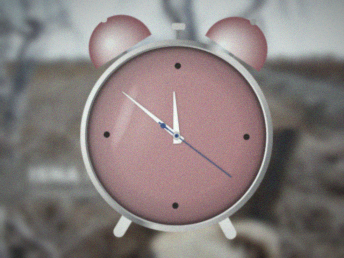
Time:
h=11 m=51 s=21
